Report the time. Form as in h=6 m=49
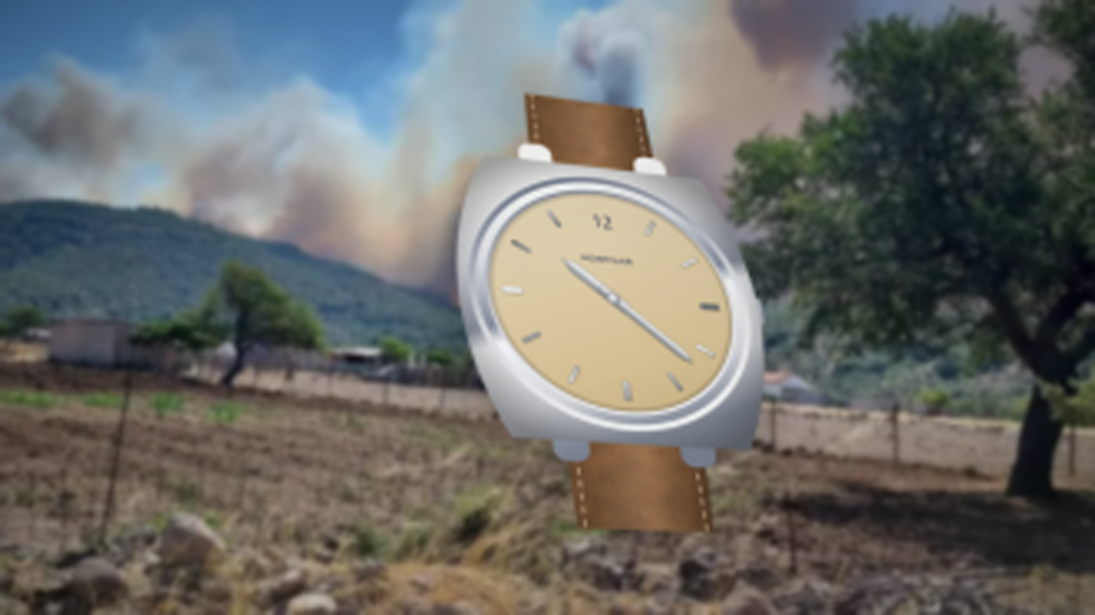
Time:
h=10 m=22
